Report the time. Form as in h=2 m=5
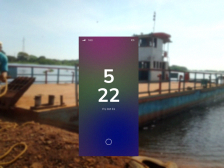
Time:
h=5 m=22
